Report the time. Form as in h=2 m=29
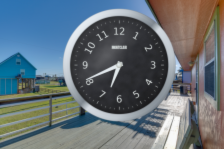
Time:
h=6 m=41
